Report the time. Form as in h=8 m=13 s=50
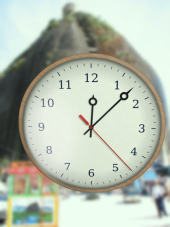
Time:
h=12 m=7 s=23
